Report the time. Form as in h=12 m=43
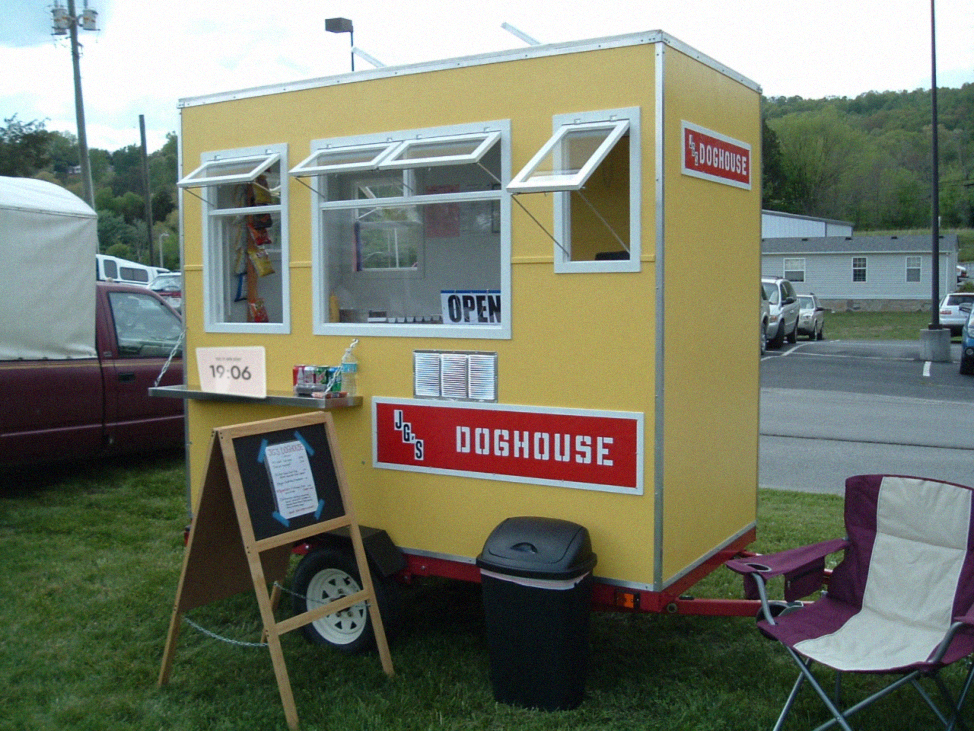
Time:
h=19 m=6
